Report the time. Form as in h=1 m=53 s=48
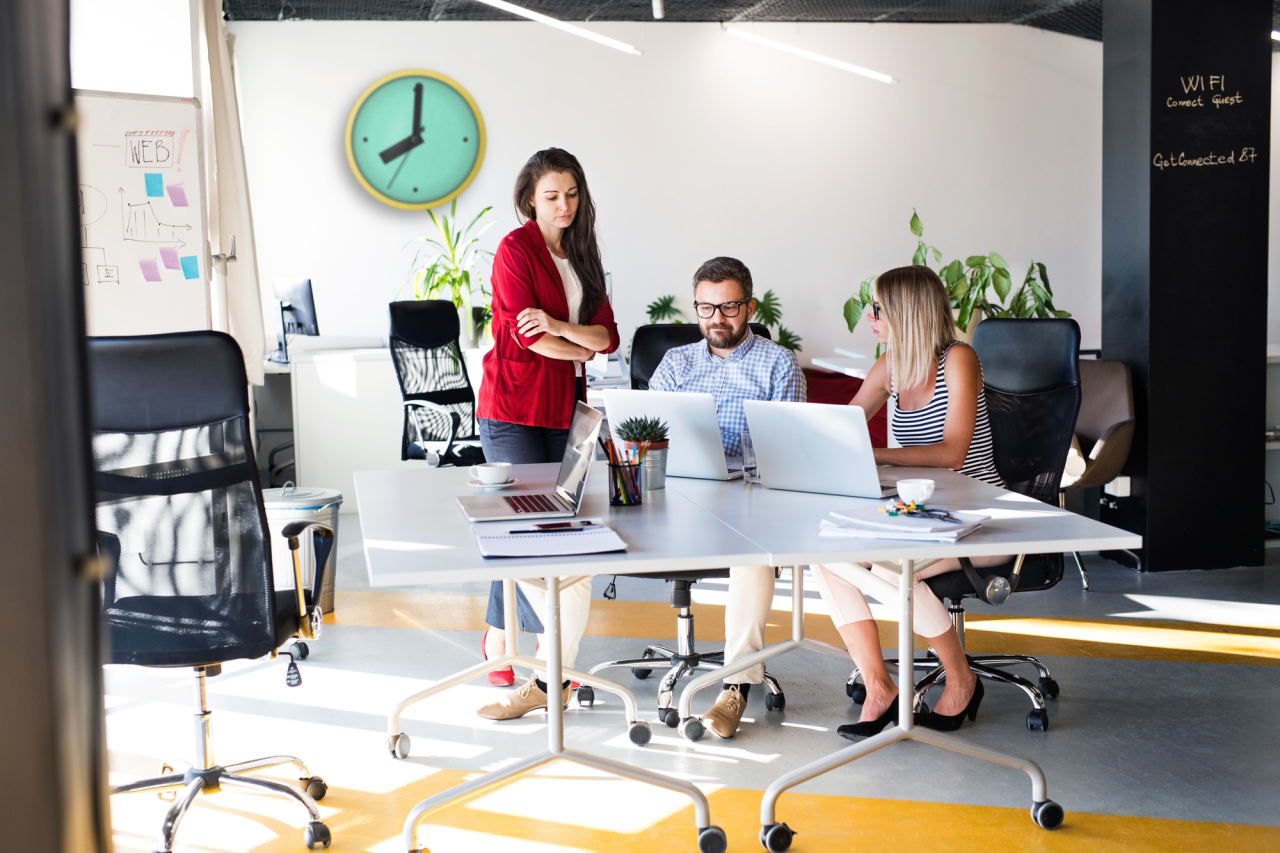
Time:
h=8 m=0 s=35
